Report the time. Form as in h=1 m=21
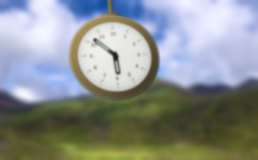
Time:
h=5 m=52
